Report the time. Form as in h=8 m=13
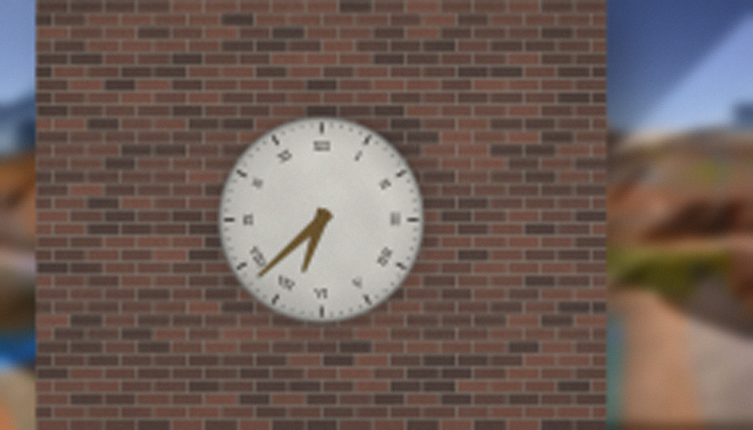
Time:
h=6 m=38
